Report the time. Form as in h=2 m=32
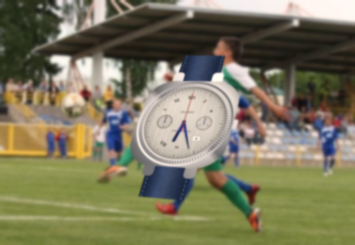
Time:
h=6 m=26
